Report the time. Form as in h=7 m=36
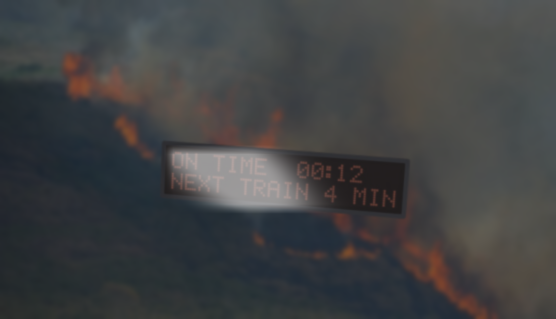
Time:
h=0 m=12
